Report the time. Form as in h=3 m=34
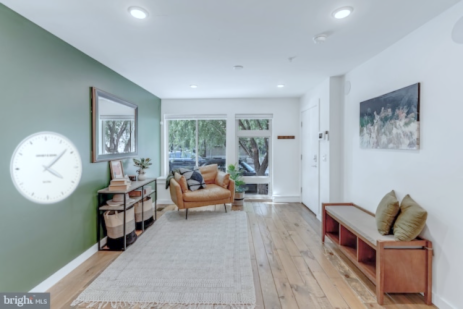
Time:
h=4 m=8
